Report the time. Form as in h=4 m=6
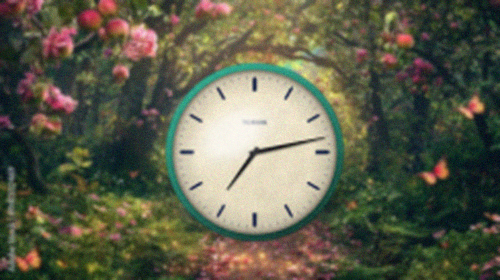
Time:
h=7 m=13
